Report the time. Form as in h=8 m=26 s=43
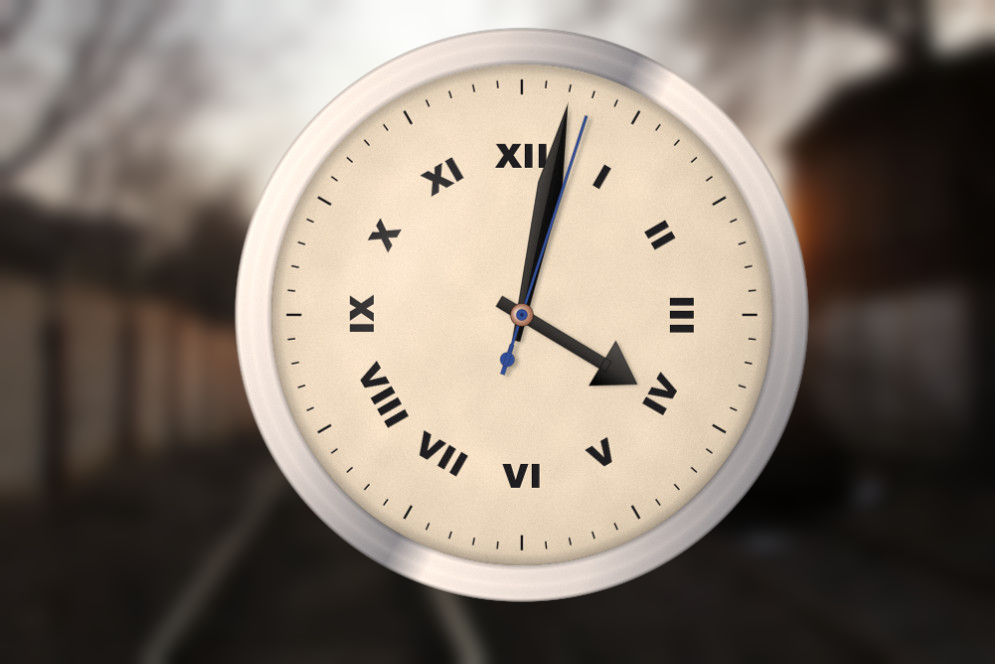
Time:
h=4 m=2 s=3
